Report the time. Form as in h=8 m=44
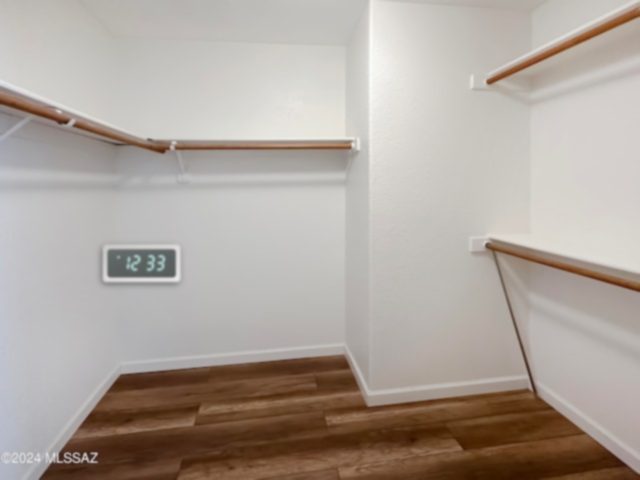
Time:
h=12 m=33
